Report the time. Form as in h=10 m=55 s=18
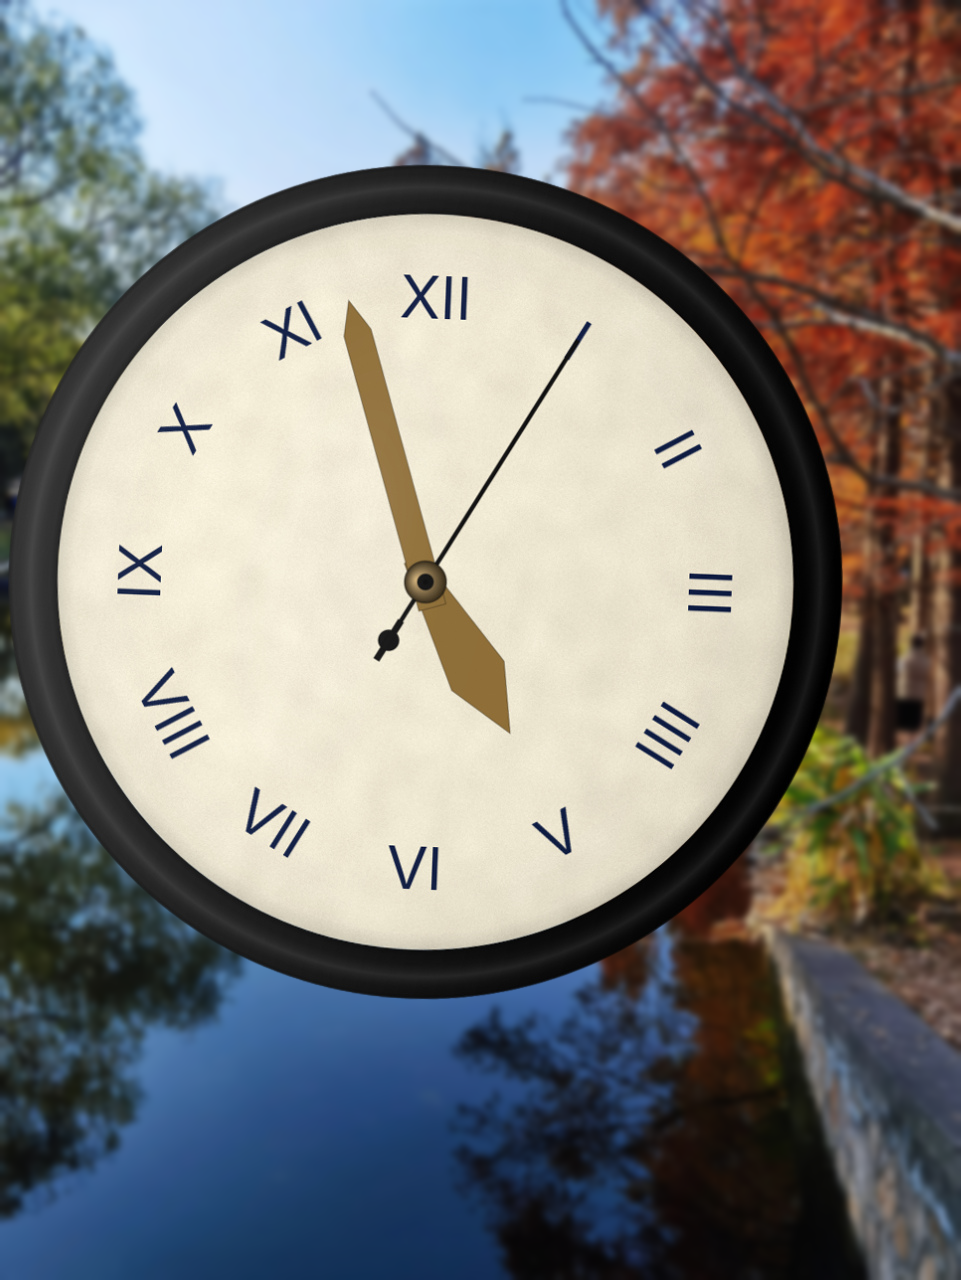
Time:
h=4 m=57 s=5
